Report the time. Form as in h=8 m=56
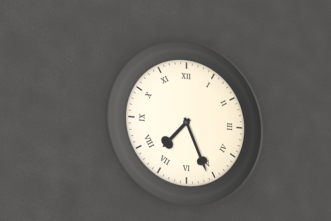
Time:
h=7 m=26
